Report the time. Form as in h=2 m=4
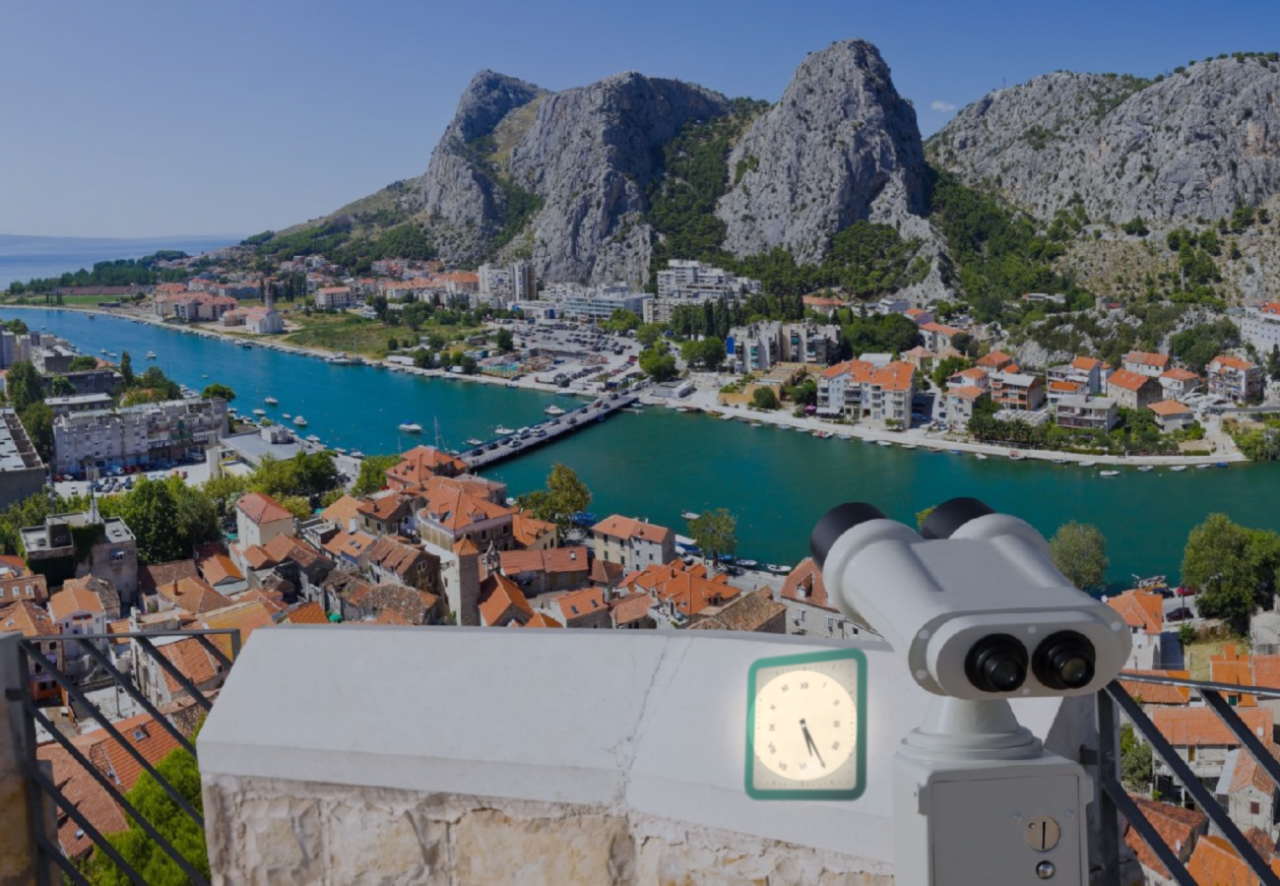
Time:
h=5 m=25
